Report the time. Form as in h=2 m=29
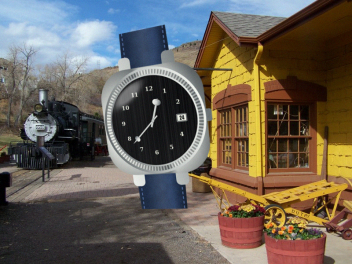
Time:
h=12 m=38
